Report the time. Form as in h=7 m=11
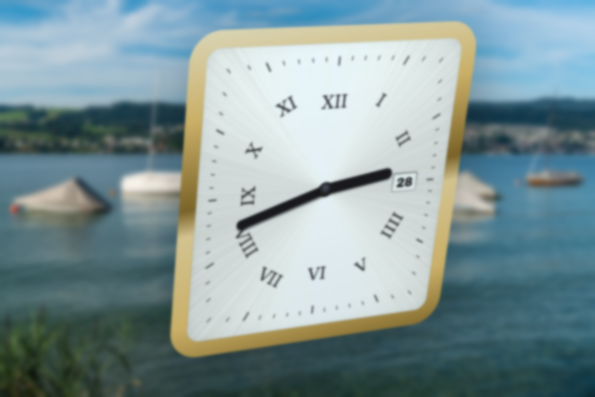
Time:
h=2 m=42
